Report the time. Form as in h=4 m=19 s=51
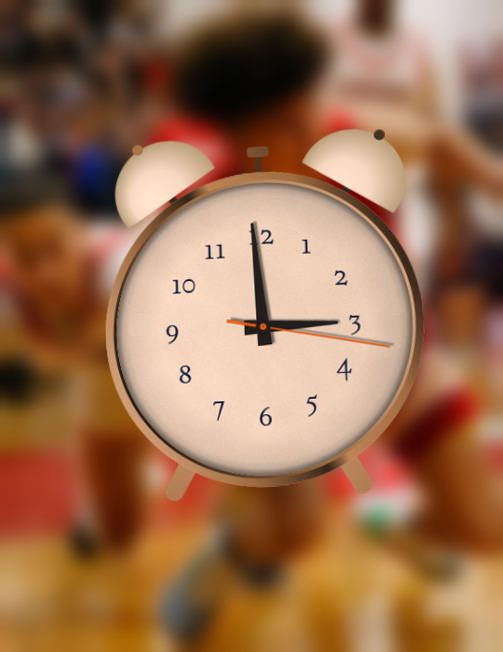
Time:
h=2 m=59 s=17
